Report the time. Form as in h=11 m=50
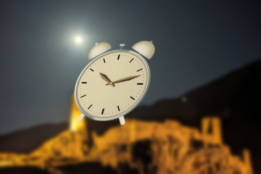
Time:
h=10 m=12
